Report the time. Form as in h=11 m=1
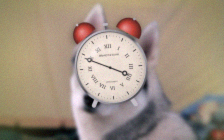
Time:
h=3 m=49
